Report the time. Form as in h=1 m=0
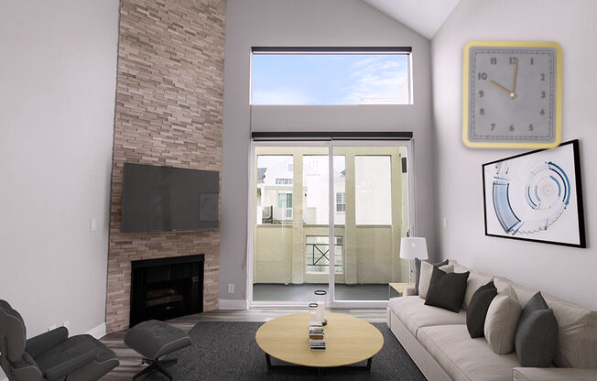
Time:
h=10 m=1
